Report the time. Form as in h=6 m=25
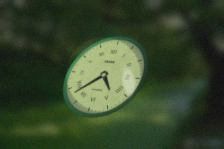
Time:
h=4 m=38
